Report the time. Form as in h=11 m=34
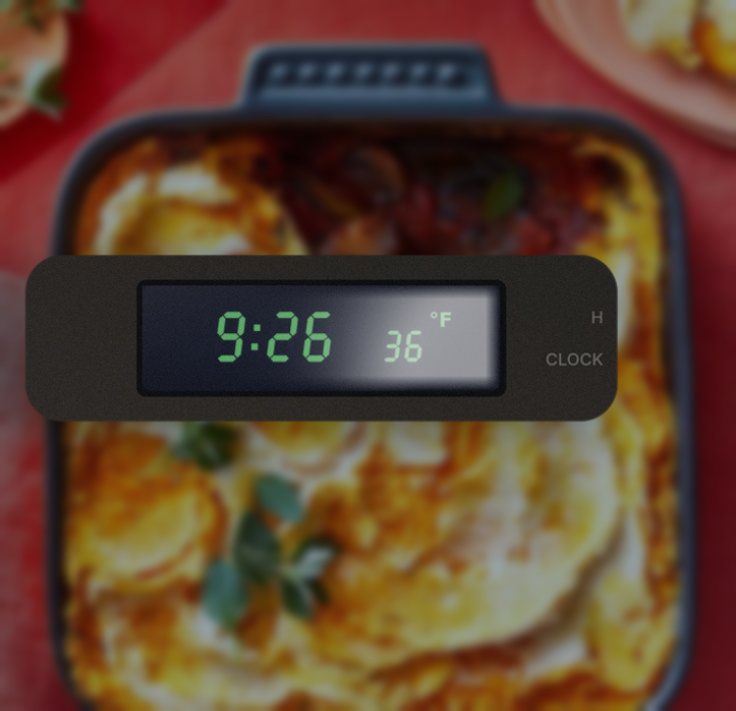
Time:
h=9 m=26
